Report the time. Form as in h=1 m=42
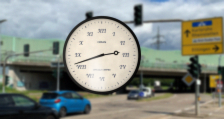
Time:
h=2 m=42
